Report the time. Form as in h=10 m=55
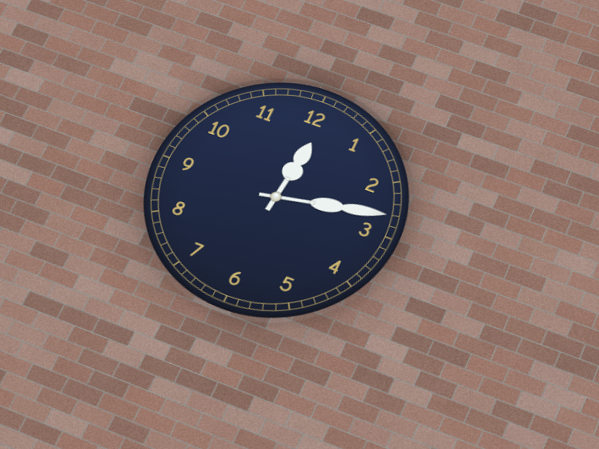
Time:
h=12 m=13
